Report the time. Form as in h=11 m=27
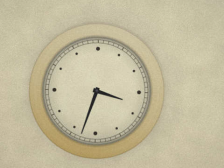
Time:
h=3 m=33
